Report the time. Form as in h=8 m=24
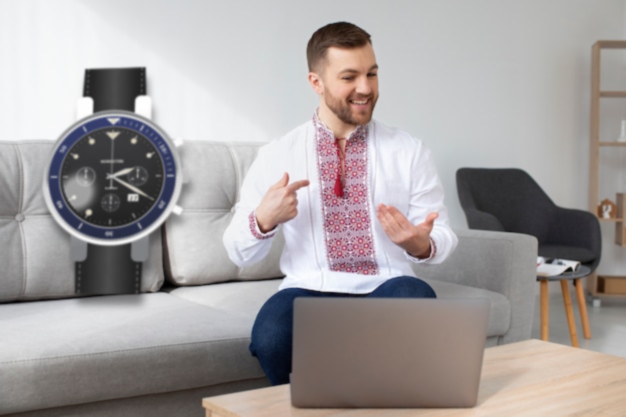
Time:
h=2 m=20
